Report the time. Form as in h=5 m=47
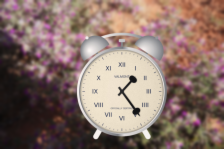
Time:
h=1 m=24
